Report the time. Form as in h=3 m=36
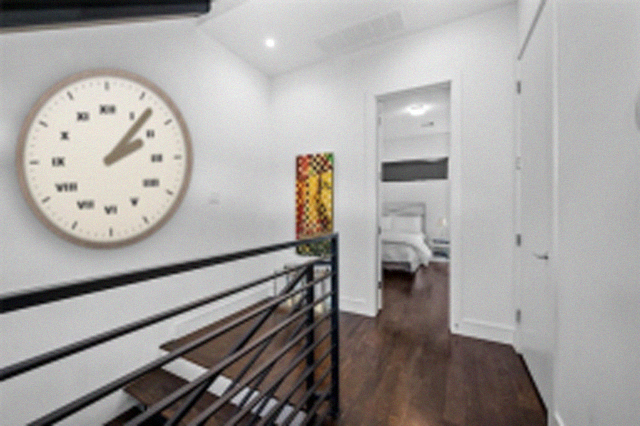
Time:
h=2 m=7
